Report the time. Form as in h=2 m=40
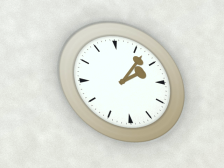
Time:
h=2 m=7
